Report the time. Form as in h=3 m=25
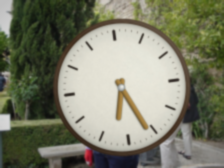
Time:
h=6 m=26
